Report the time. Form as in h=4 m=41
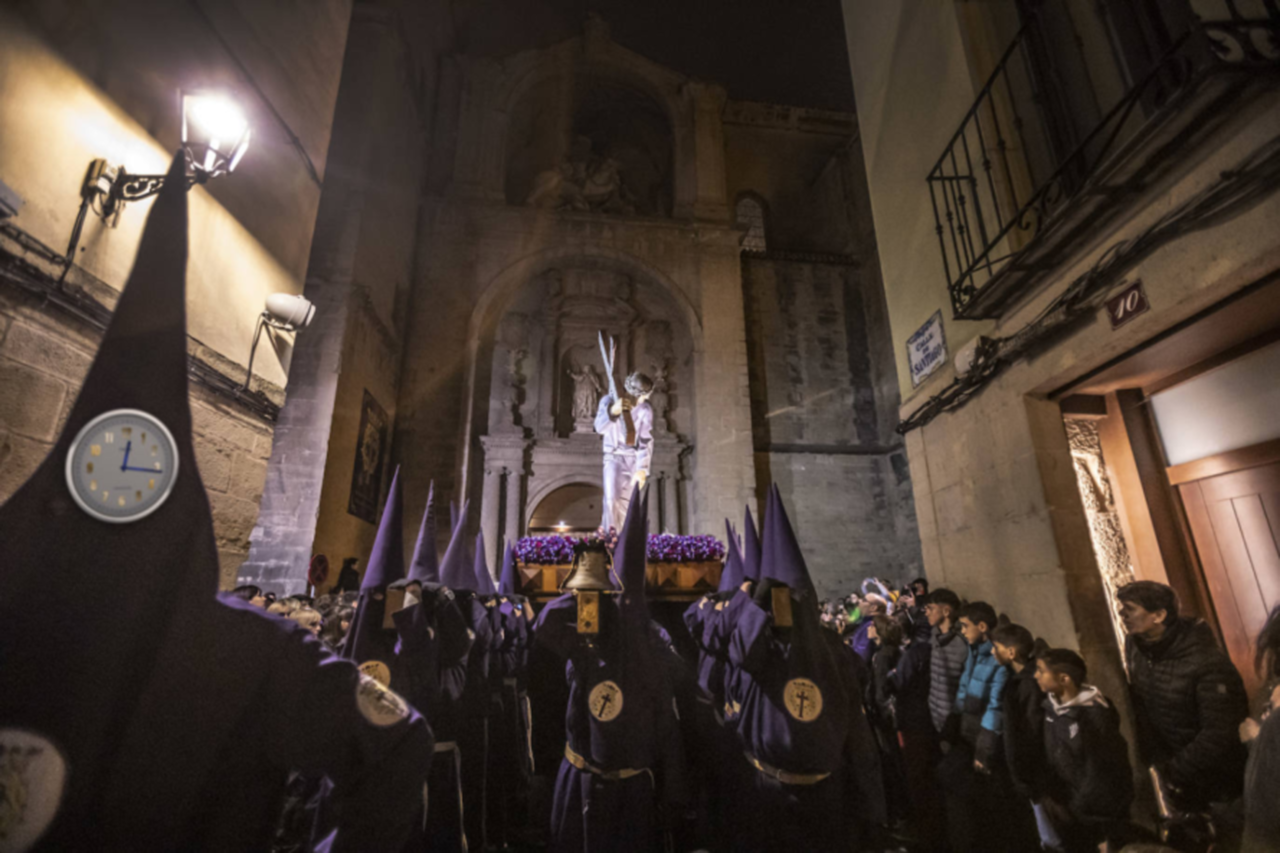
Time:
h=12 m=16
